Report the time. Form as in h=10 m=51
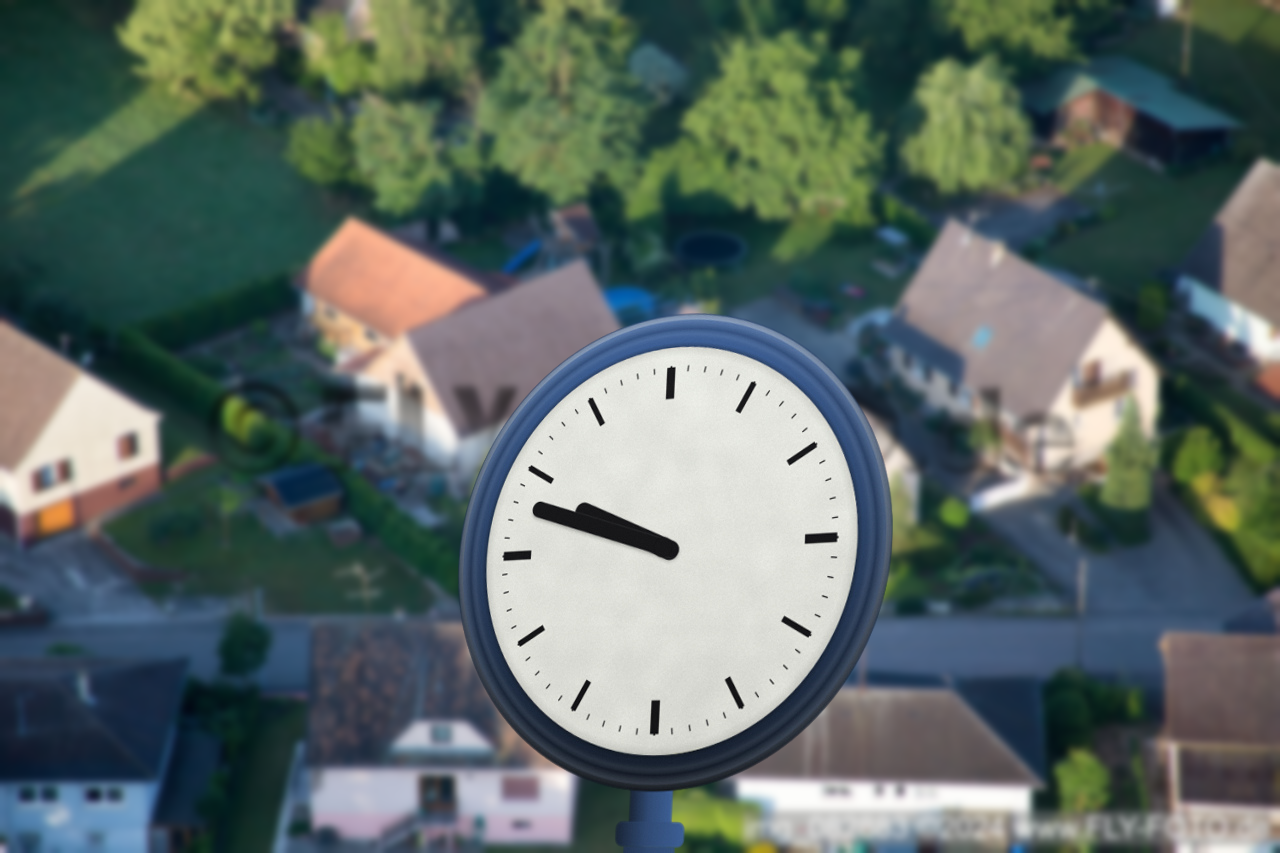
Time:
h=9 m=48
